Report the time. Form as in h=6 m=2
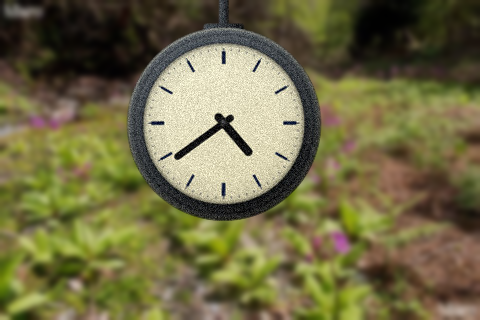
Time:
h=4 m=39
